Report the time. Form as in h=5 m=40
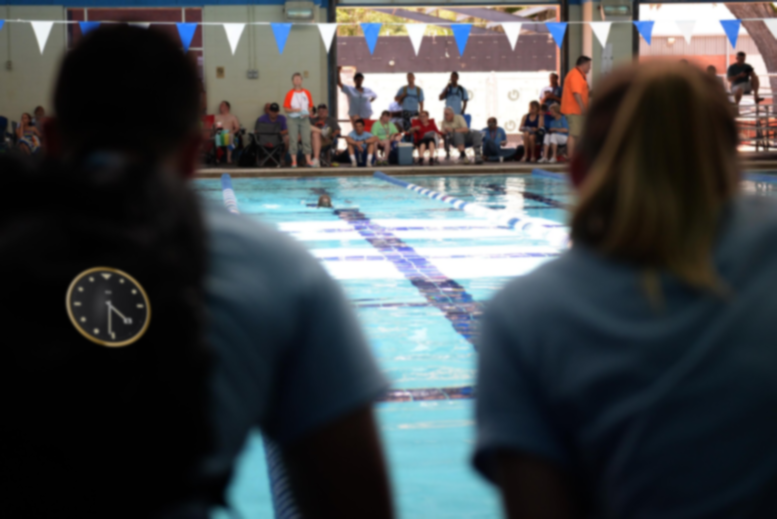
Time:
h=4 m=31
